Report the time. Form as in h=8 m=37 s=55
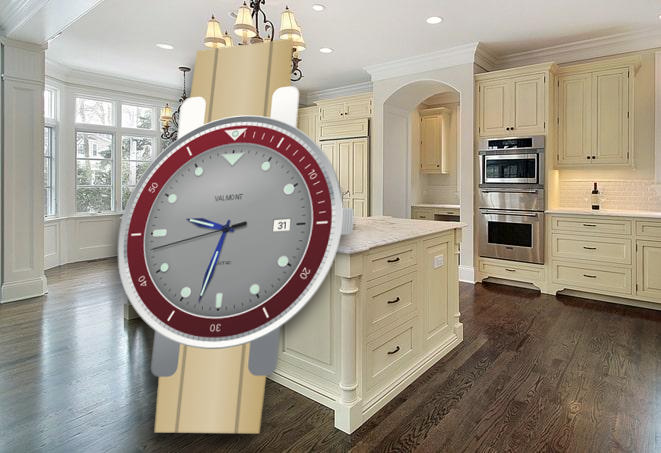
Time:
h=9 m=32 s=43
